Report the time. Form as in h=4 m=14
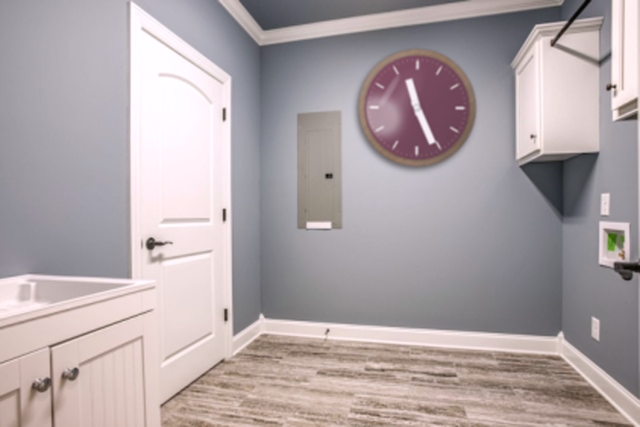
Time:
h=11 m=26
